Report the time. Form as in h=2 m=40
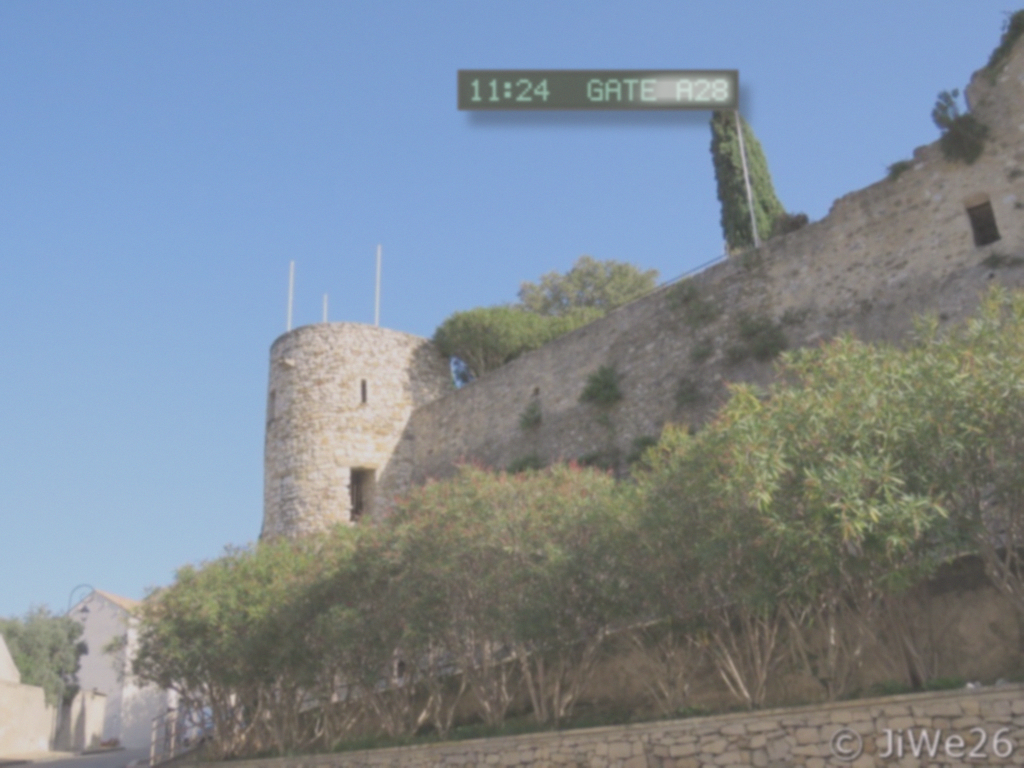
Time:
h=11 m=24
